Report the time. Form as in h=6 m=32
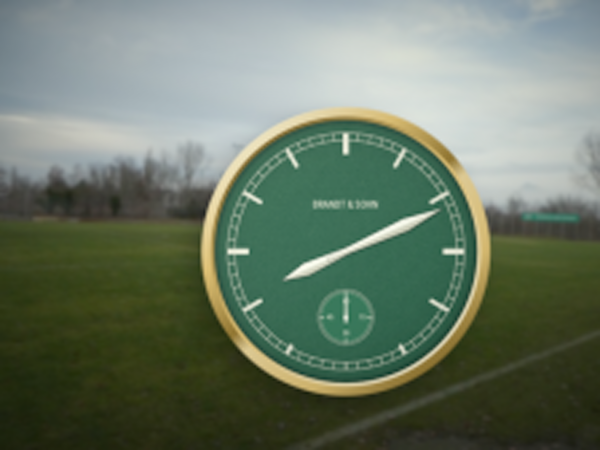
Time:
h=8 m=11
